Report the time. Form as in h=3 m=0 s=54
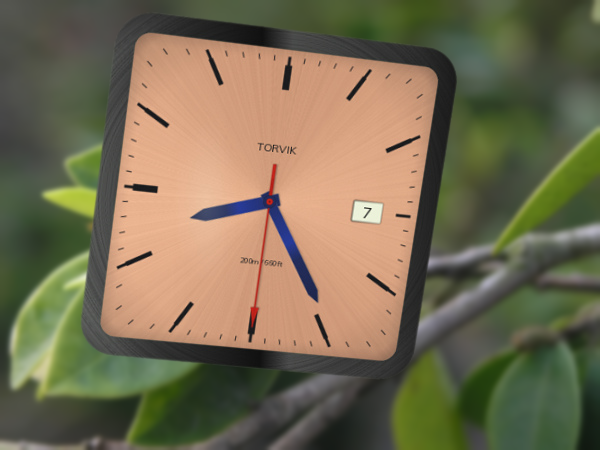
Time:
h=8 m=24 s=30
